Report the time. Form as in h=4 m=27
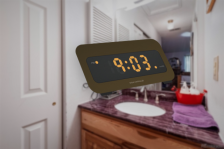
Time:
h=9 m=3
